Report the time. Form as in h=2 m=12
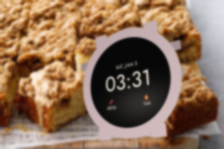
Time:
h=3 m=31
